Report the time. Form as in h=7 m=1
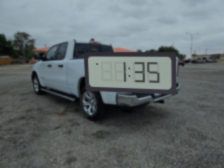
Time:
h=1 m=35
